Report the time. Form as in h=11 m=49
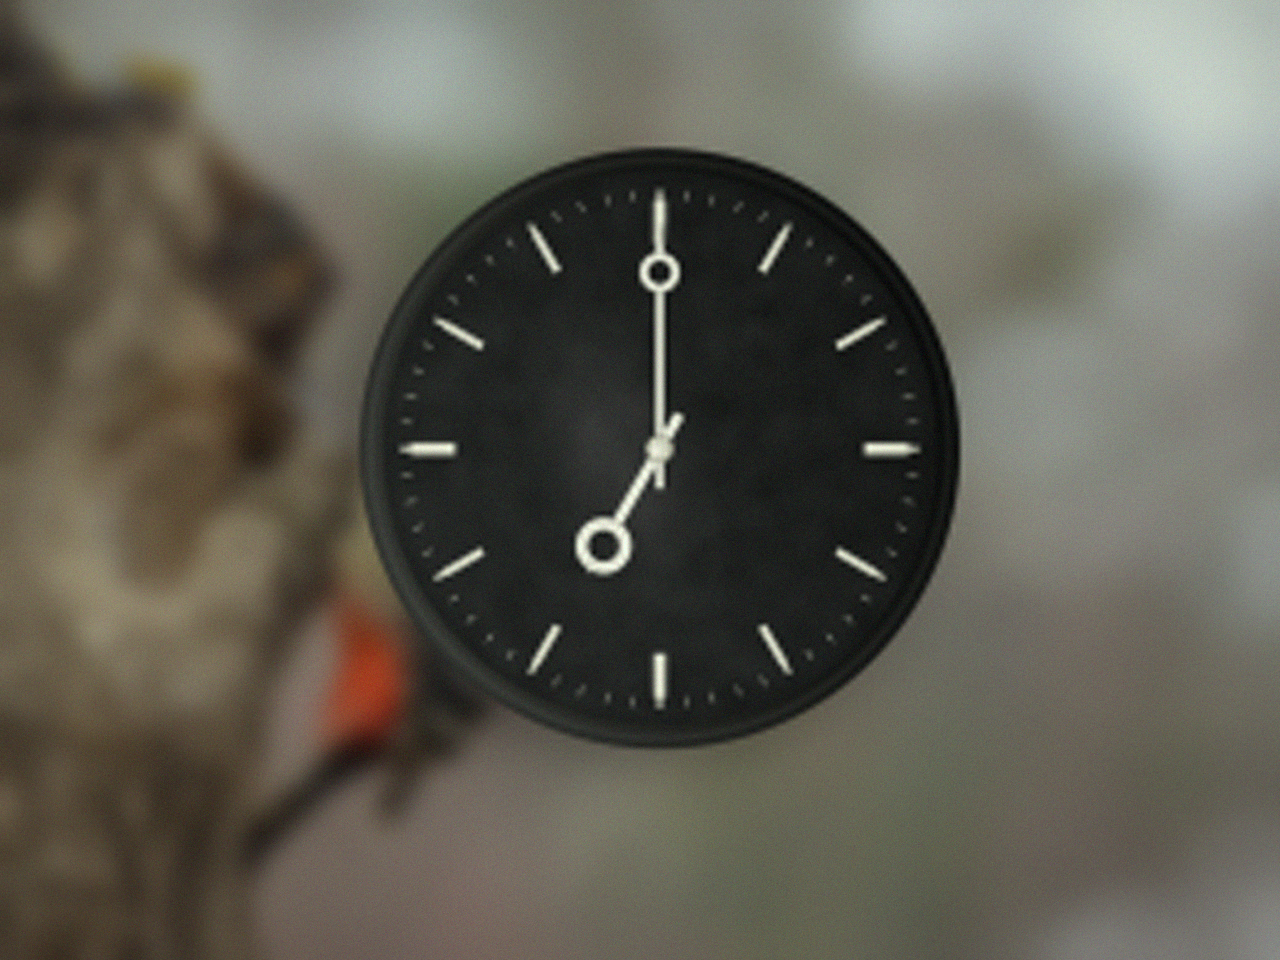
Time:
h=7 m=0
